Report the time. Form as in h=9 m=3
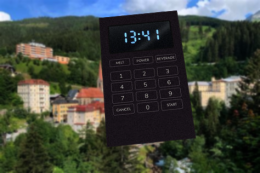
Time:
h=13 m=41
